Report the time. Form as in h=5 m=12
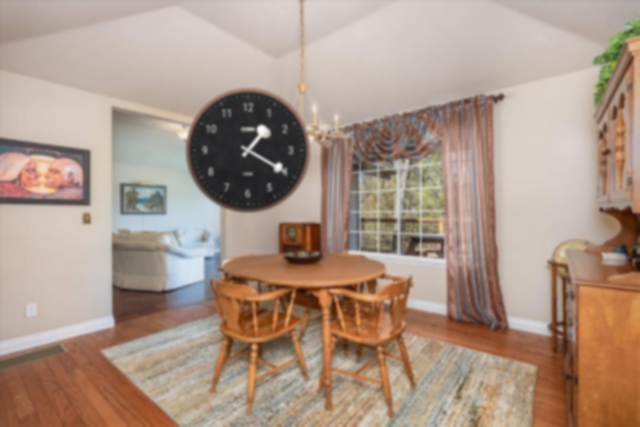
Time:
h=1 m=20
